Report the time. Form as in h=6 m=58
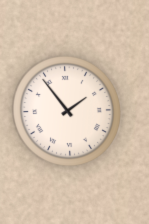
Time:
h=1 m=54
